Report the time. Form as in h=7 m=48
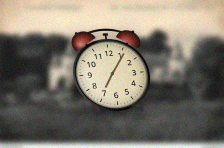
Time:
h=7 m=6
